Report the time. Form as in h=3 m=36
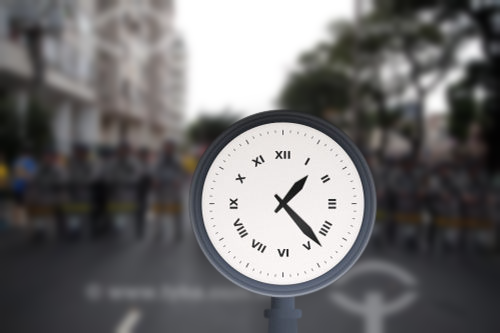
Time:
h=1 m=23
